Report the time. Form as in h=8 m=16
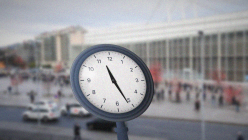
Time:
h=11 m=26
